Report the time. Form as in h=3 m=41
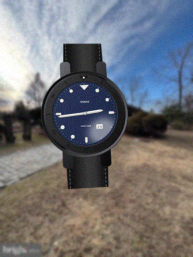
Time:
h=2 m=44
